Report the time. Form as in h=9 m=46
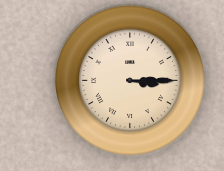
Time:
h=3 m=15
